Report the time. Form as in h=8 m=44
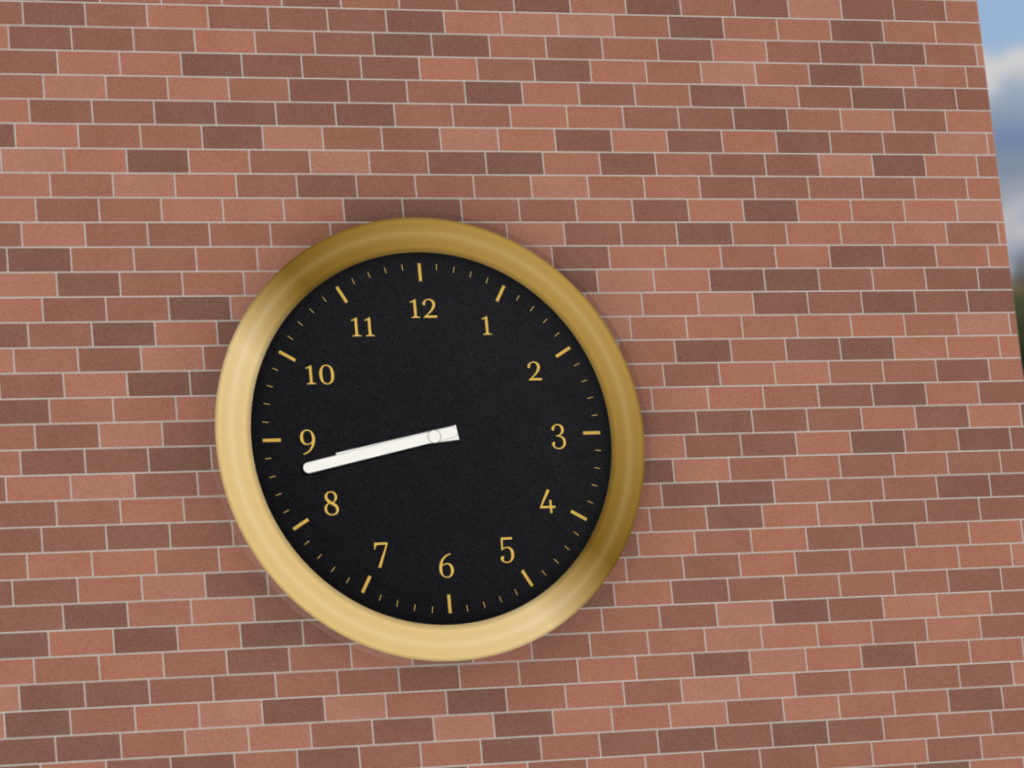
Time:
h=8 m=43
